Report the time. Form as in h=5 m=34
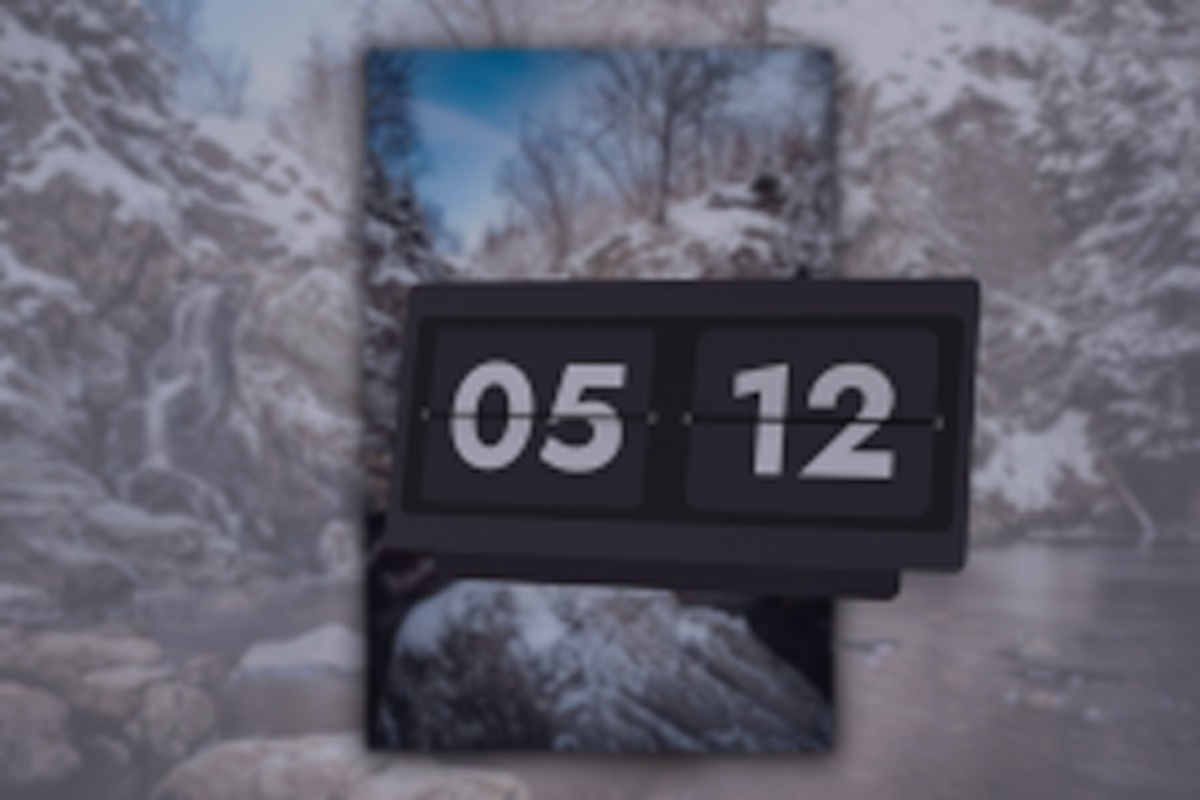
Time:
h=5 m=12
